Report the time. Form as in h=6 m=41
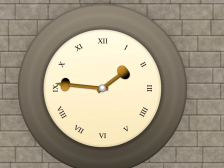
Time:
h=1 m=46
